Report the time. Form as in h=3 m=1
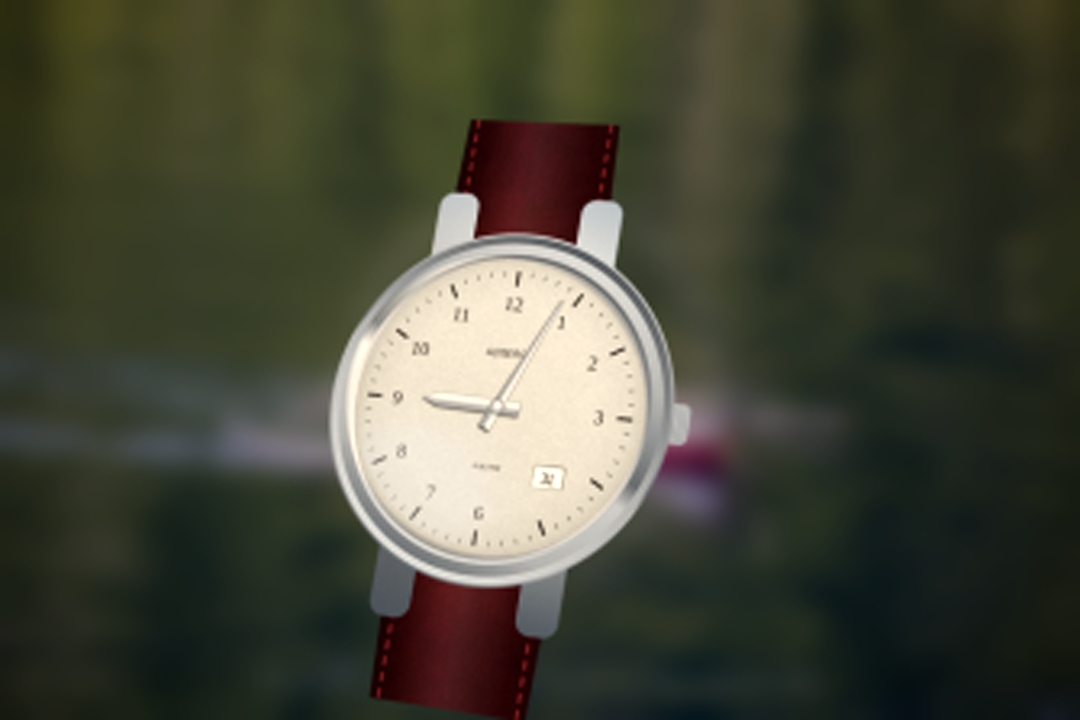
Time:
h=9 m=4
